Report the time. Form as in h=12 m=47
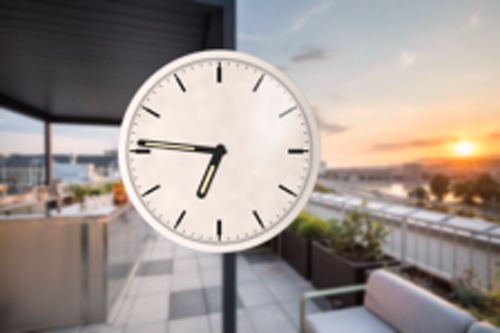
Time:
h=6 m=46
